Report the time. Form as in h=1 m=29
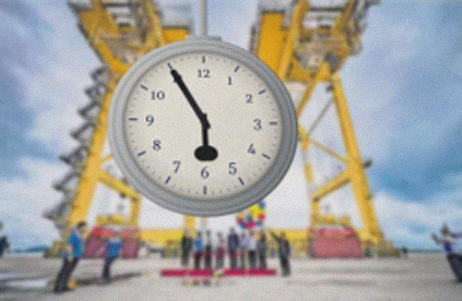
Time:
h=5 m=55
